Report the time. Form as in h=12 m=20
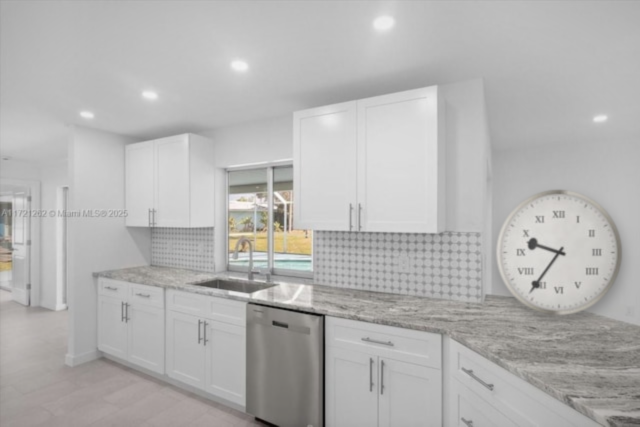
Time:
h=9 m=36
